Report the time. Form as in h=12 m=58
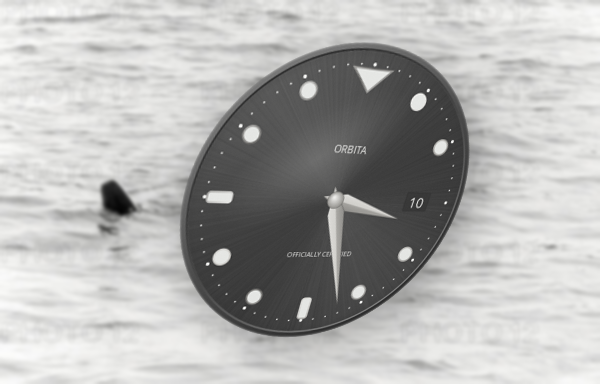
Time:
h=3 m=27
